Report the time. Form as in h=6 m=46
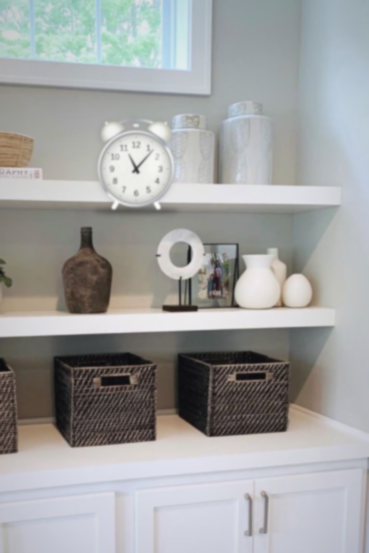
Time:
h=11 m=7
